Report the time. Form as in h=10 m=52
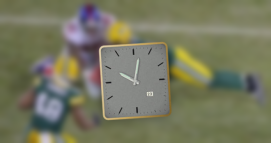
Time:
h=10 m=2
